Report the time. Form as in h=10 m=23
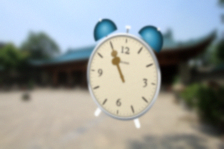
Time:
h=10 m=55
